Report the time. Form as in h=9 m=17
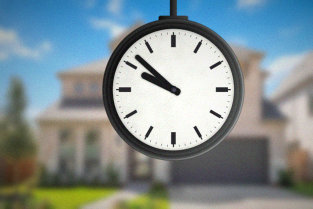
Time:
h=9 m=52
